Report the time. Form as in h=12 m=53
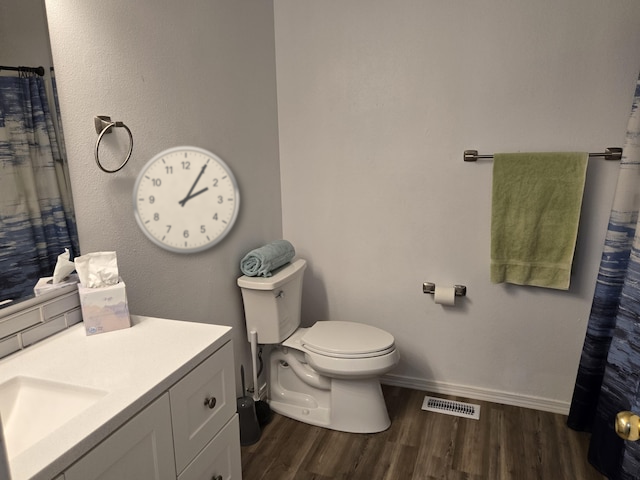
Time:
h=2 m=5
